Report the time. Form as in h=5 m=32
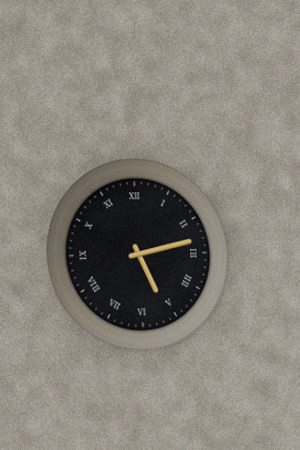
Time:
h=5 m=13
